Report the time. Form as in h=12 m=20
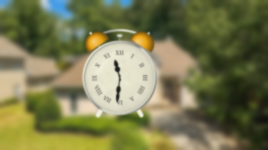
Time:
h=11 m=31
